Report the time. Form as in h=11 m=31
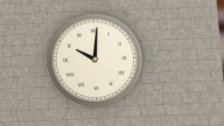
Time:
h=10 m=1
